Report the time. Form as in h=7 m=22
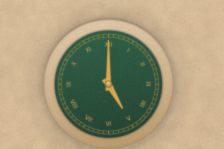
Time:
h=5 m=0
